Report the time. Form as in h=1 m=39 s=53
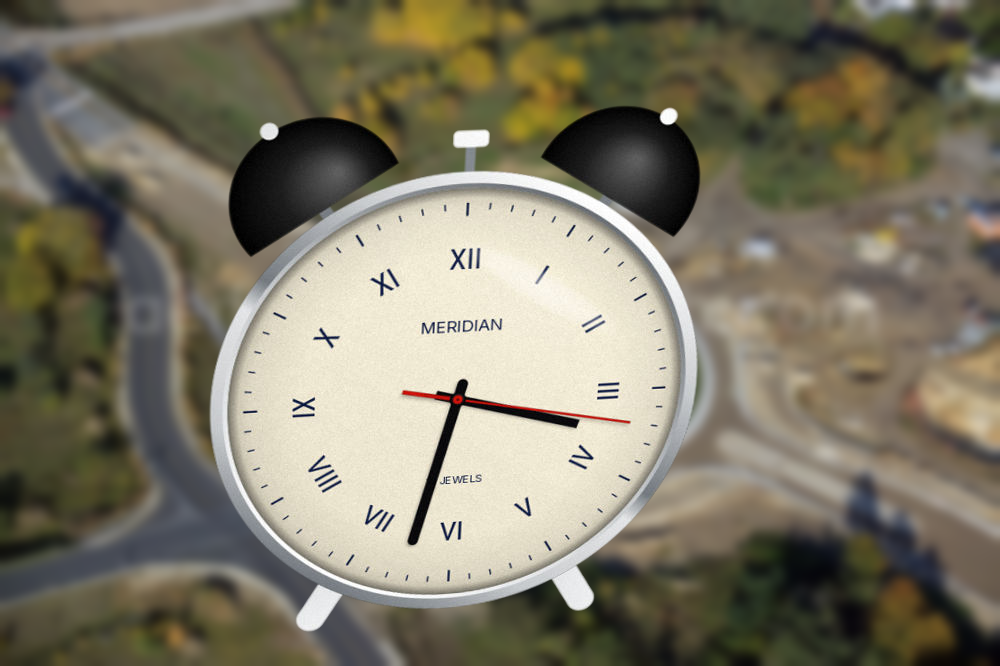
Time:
h=3 m=32 s=17
